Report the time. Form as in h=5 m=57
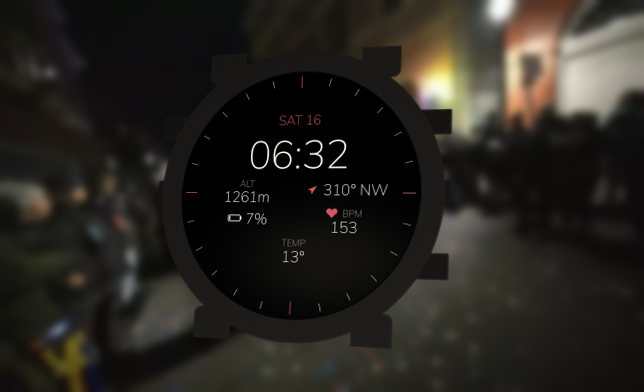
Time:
h=6 m=32
